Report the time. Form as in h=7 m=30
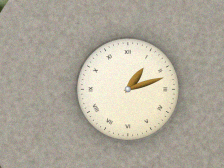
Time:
h=1 m=12
